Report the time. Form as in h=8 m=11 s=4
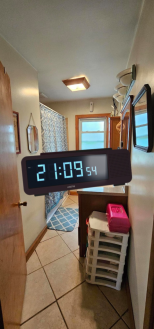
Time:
h=21 m=9 s=54
